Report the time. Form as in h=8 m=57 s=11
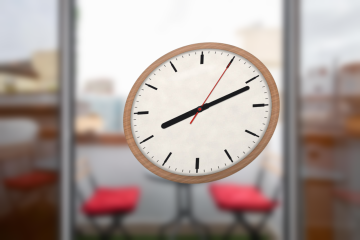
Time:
h=8 m=11 s=5
